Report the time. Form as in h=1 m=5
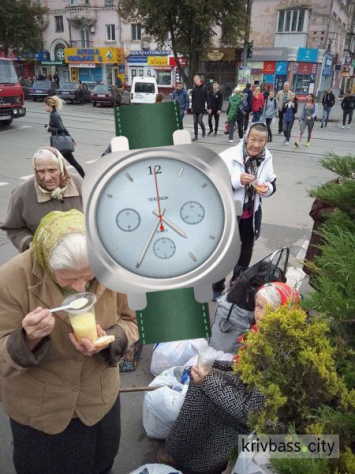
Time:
h=4 m=35
